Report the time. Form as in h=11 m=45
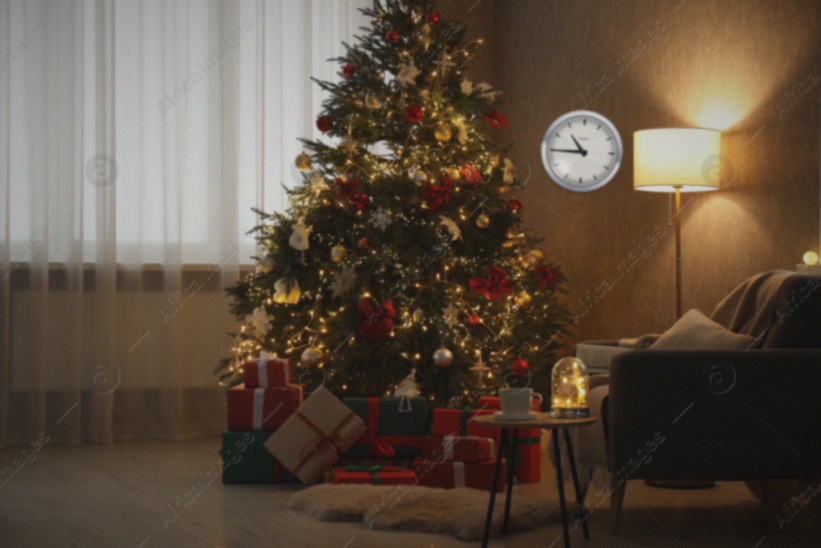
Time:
h=10 m=45
